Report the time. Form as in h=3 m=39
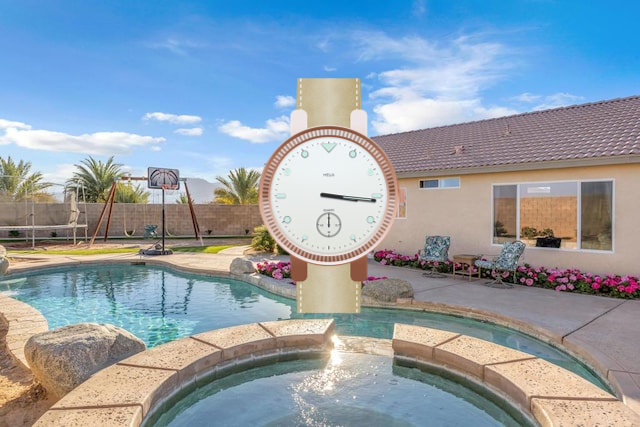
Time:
h=3 m=16
